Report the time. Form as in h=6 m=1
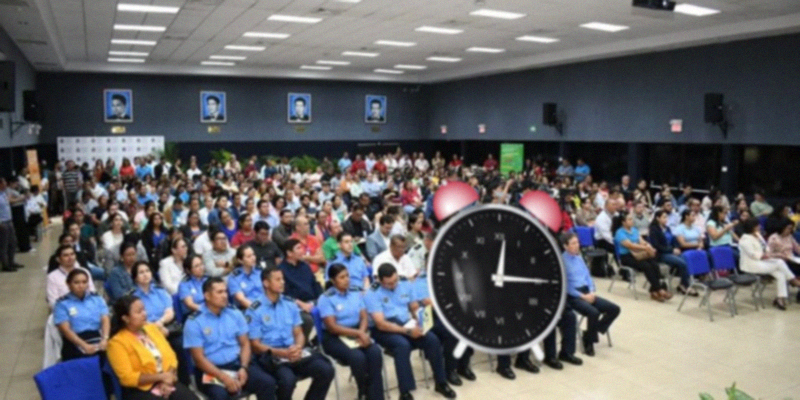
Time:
h=12 m=15
